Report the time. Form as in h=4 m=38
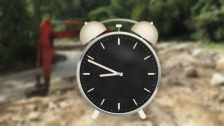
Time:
h=8 m=49
